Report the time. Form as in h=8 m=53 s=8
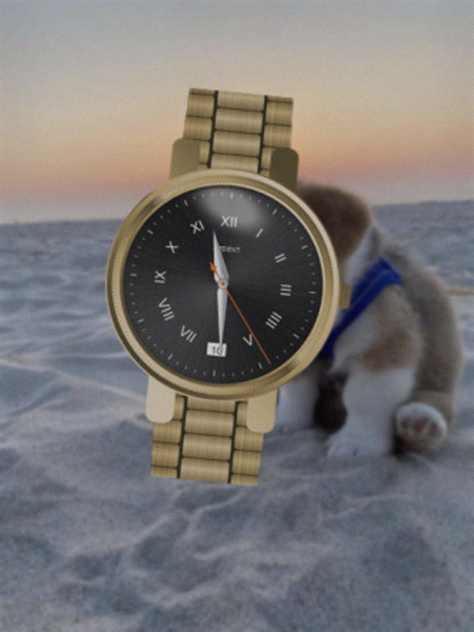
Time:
h=11 m=29 s=24
